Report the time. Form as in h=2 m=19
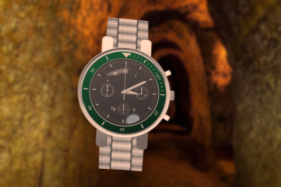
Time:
h=3 m=10
